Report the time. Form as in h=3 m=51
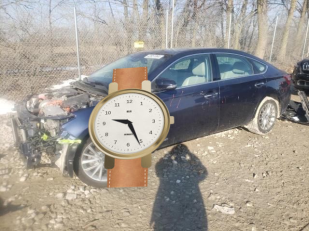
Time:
h=9 m=26
